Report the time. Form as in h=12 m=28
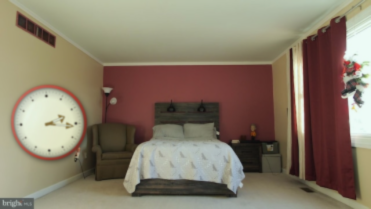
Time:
h=2 m=16
